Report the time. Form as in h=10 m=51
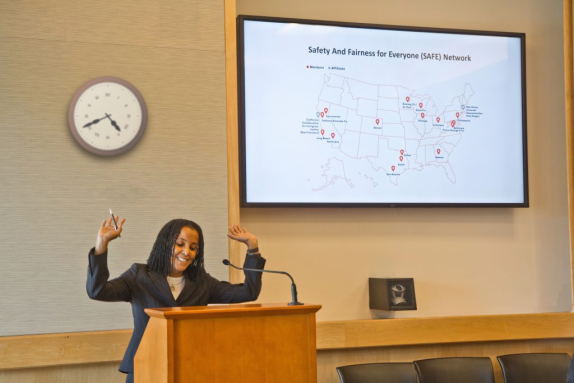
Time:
h=4 m=41
